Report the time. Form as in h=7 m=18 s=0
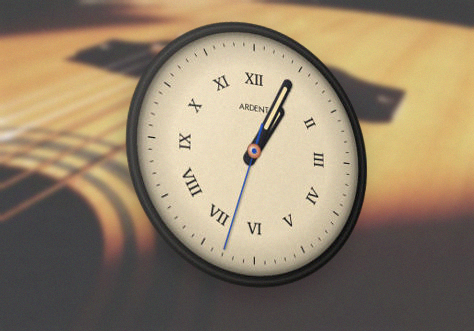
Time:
h=1 m=4 s=33
